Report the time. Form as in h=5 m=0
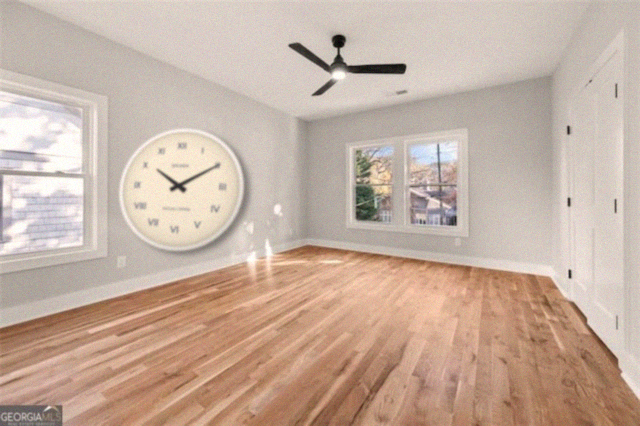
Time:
h=10 m=10
